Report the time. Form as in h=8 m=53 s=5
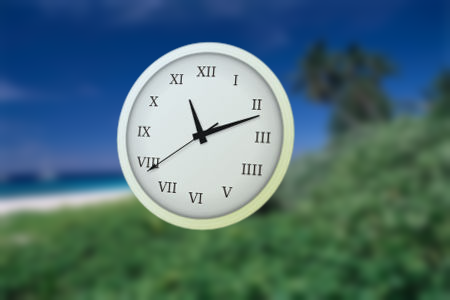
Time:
h=11 m=11 s=39
